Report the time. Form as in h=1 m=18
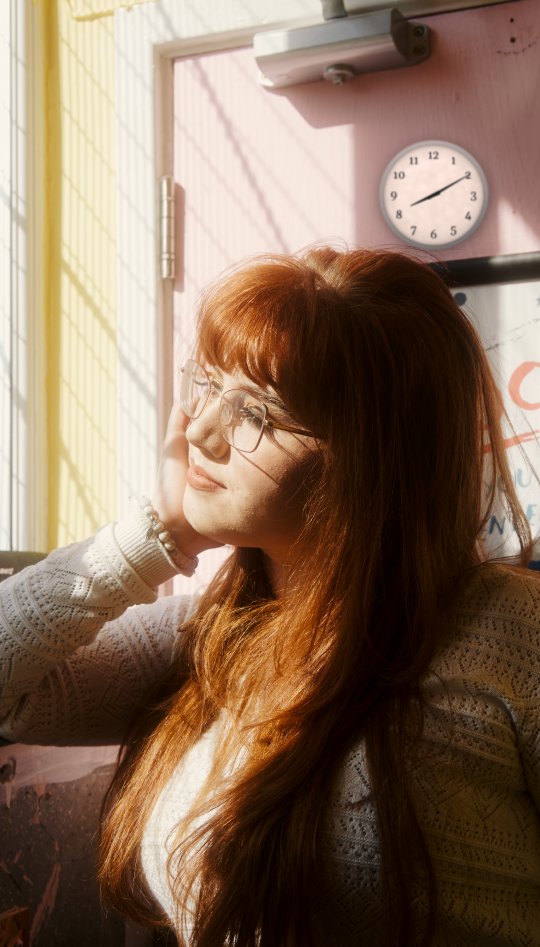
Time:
h=8 m=10
